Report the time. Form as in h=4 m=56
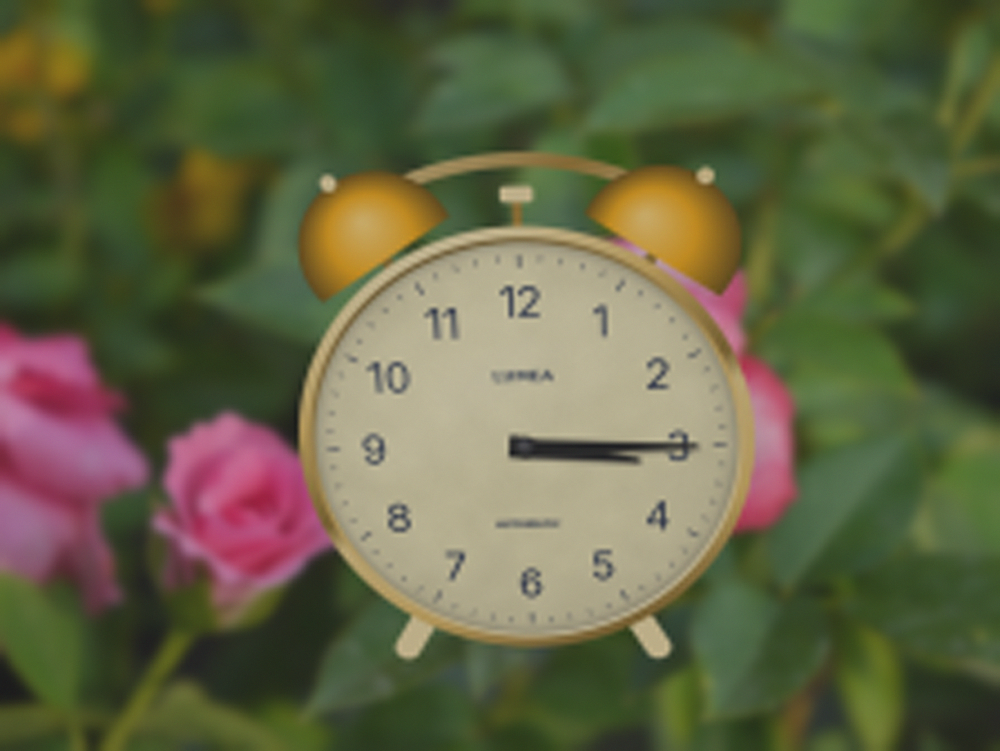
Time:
h=3 m=15
